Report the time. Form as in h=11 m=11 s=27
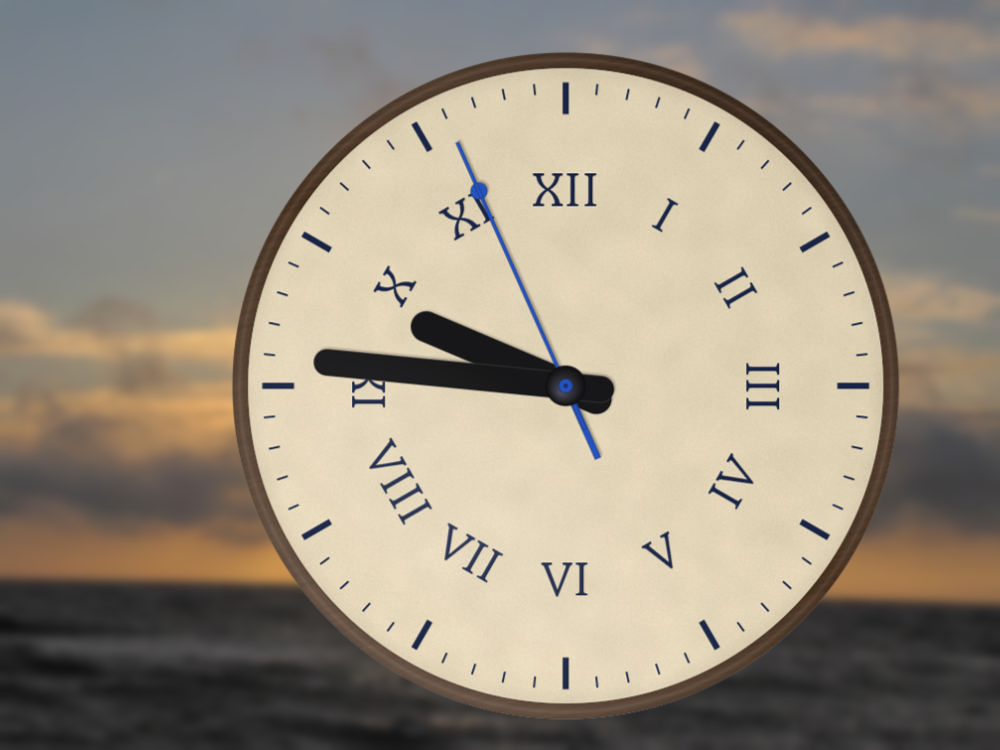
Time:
h=9 m=45 s=56
